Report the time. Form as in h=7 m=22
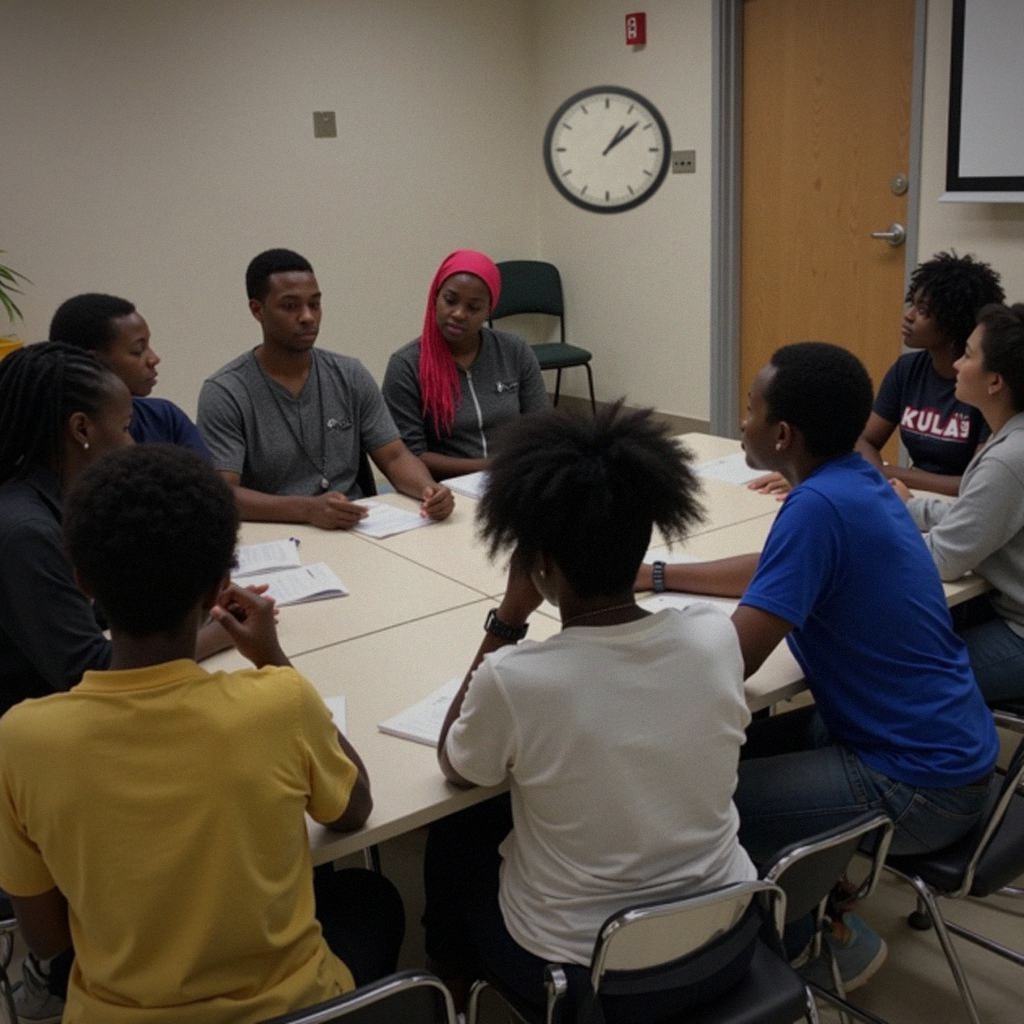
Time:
h=1 m=8
